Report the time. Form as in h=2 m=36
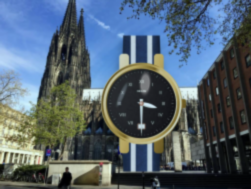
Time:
h=3 m=30
